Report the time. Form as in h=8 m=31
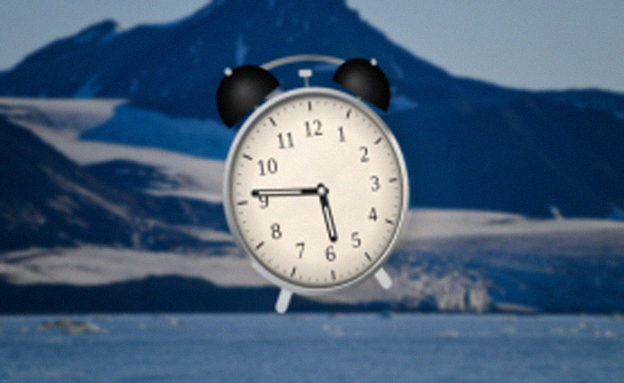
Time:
h=5 m=46
